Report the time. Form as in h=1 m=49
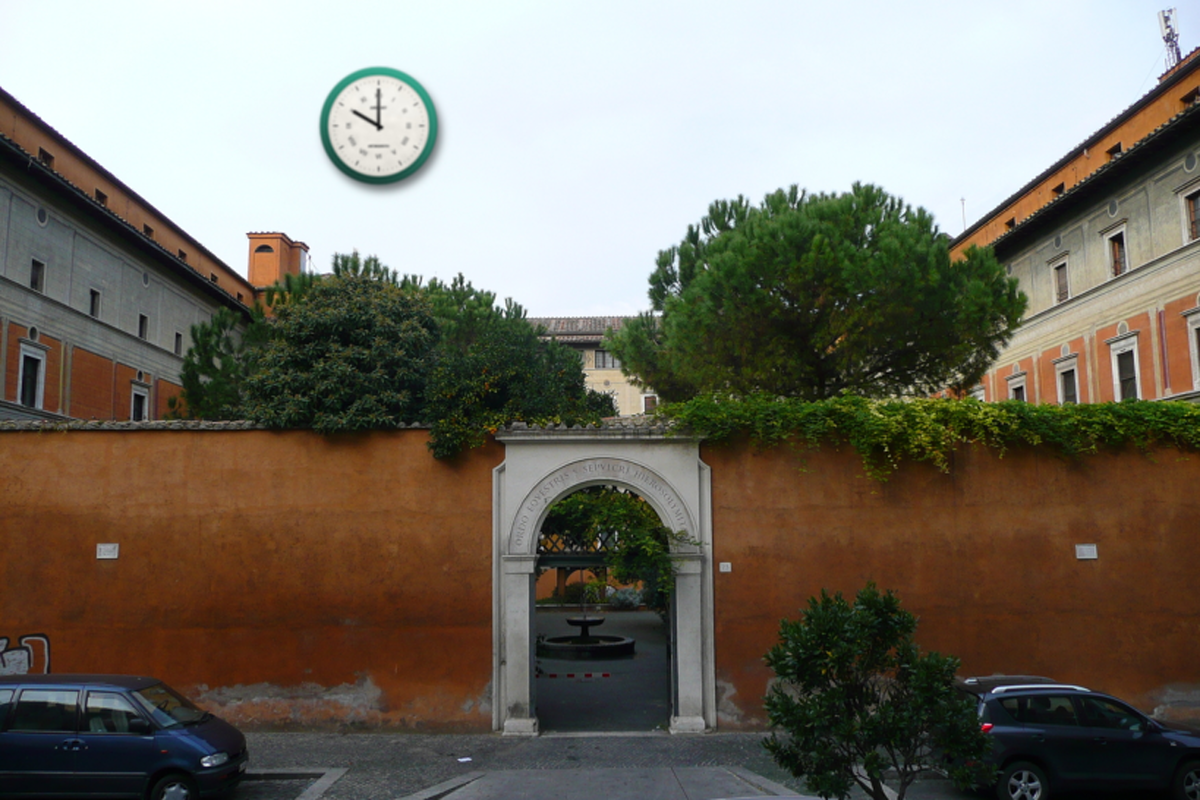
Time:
h=10 m=0
